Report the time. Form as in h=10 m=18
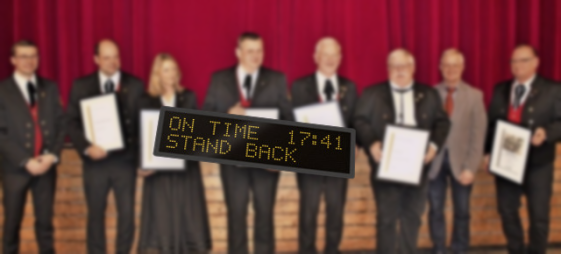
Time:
h=17 m=41
